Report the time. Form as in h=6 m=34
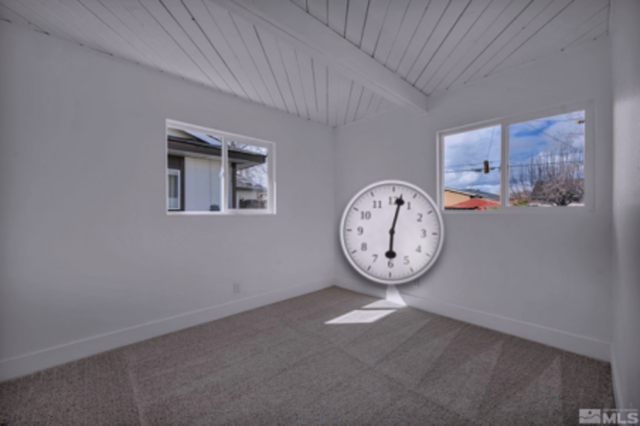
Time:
h=6 m=2
